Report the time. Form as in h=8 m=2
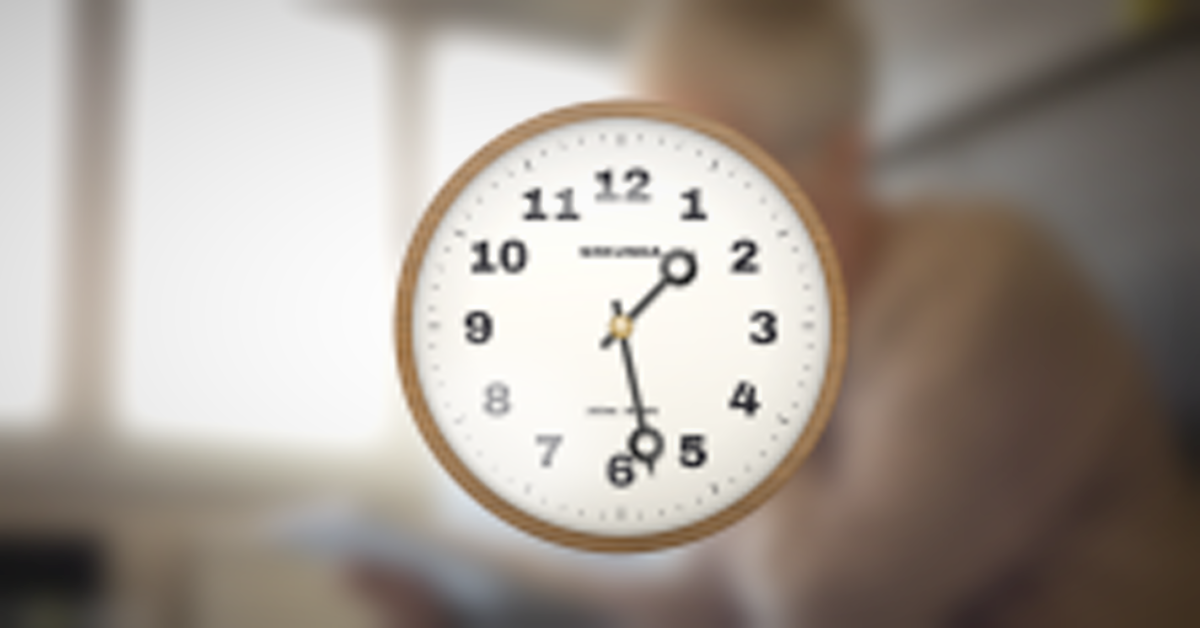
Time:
h=1 m=28
